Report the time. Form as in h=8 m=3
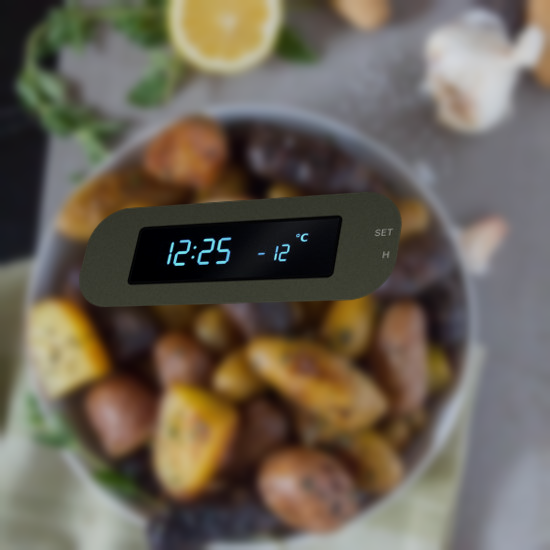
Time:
h=12 m=25
